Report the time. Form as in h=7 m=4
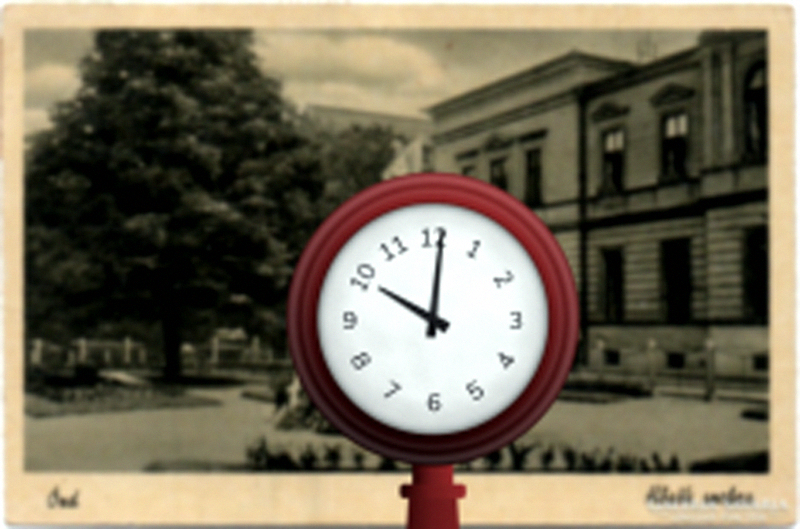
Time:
h=10 m=1
